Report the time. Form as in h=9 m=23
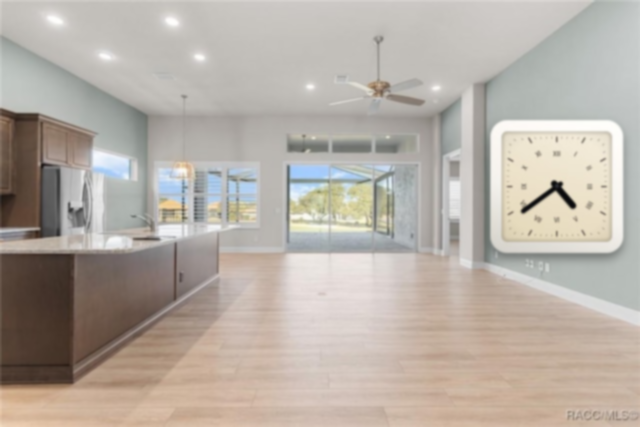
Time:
h=4 m=39
